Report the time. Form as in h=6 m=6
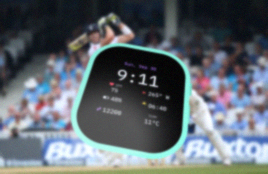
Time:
h=9 m=11
